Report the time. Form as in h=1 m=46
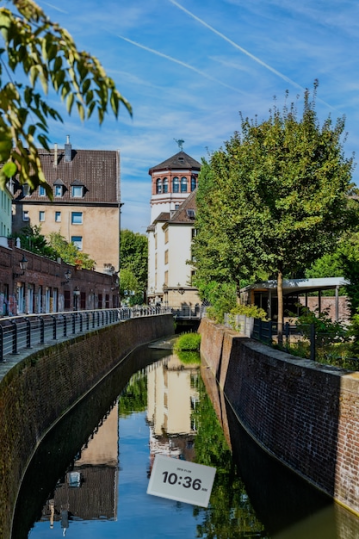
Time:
h=10 m=36
